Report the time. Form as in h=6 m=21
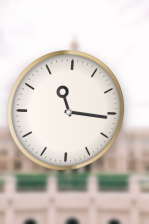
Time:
h=11 m=16
